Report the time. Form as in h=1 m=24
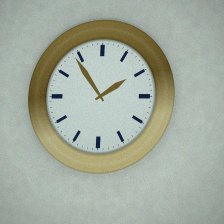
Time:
h=1 m=54
